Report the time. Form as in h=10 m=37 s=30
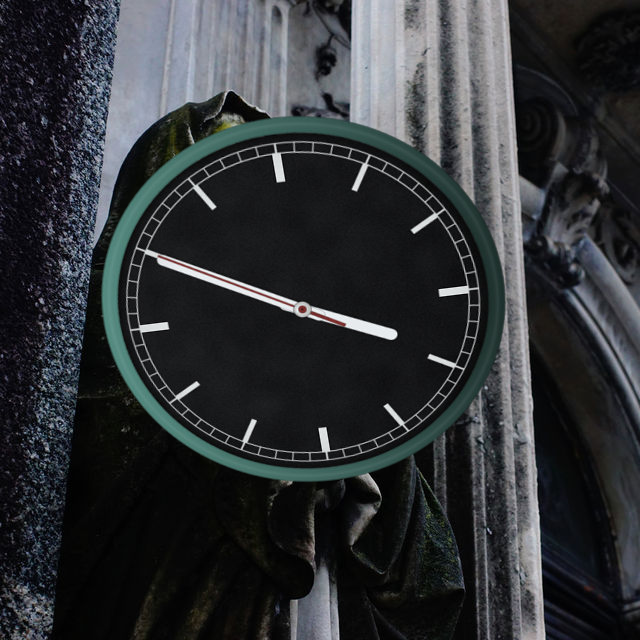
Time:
h=3 m=49 s=50
